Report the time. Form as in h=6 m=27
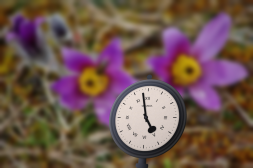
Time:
h=4 m=58
